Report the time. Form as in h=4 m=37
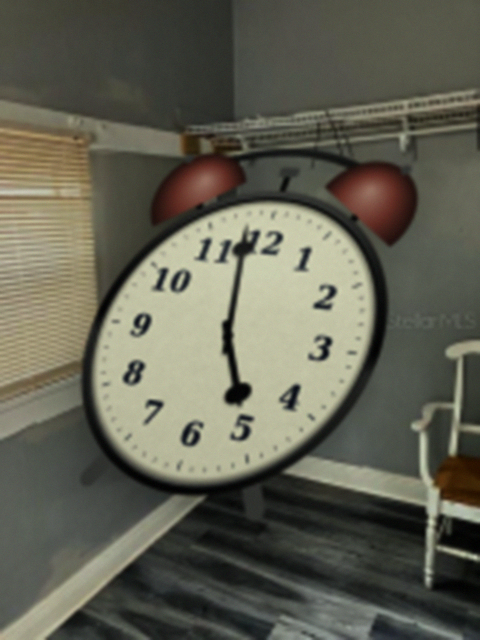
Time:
h=4 m=58
